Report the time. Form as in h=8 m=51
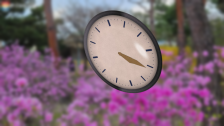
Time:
h=4 m=21
